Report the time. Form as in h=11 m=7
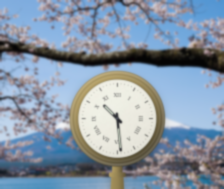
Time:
h=10 m=29
